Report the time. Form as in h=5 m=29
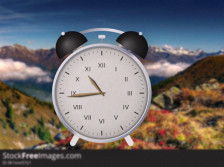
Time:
h=10 m=44
